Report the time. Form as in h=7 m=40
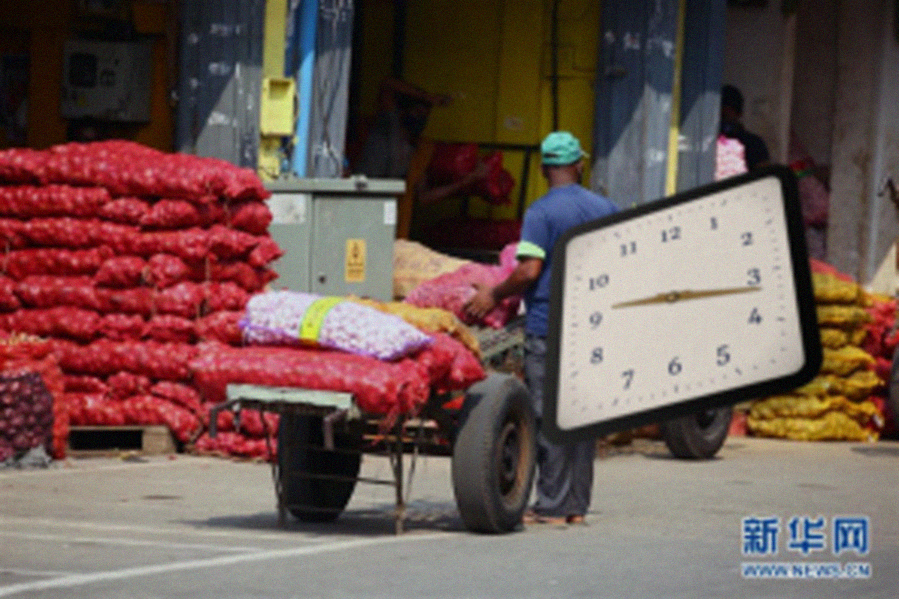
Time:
h=9 m=17
